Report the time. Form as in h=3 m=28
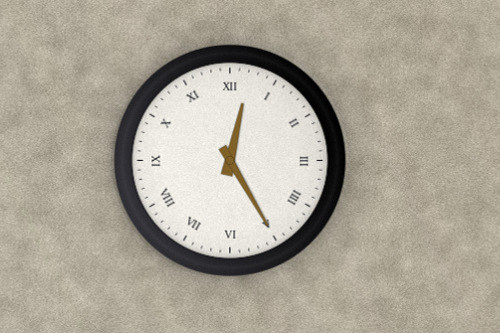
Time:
h=12 m=25
